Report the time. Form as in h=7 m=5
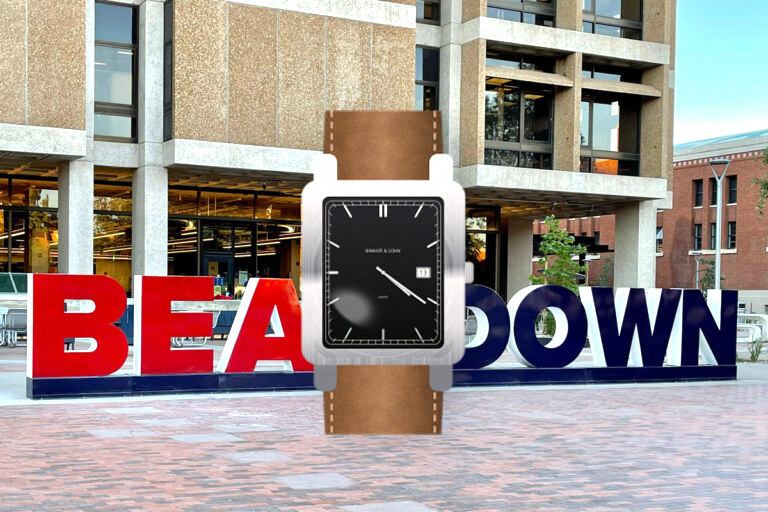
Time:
h=4 m=21
